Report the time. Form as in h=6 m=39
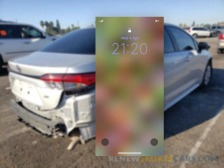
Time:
h=21 m=20
